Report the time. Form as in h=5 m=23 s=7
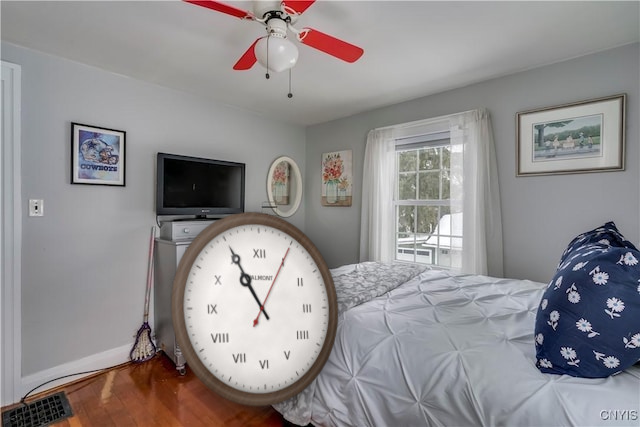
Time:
h=10 m=55 s=5
